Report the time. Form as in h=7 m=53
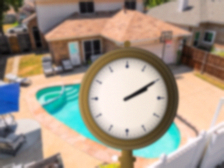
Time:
h=2 m=10
